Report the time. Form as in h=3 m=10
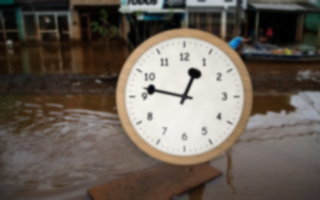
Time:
h=12 m=47
